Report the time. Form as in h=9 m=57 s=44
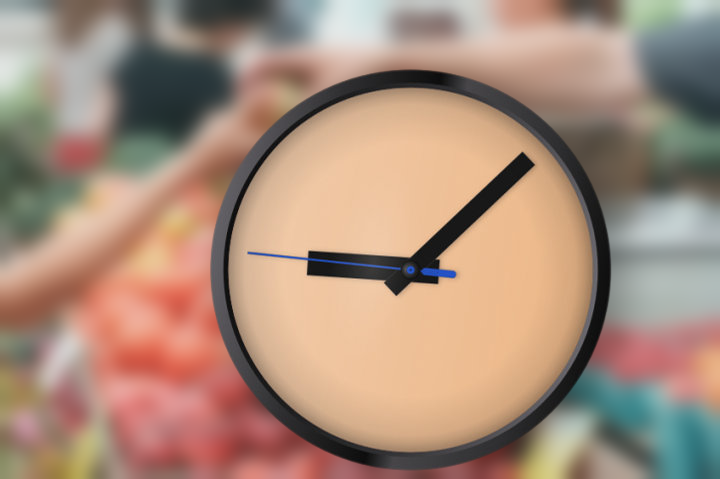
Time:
h=9 m=7 s=46
